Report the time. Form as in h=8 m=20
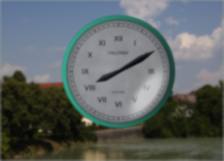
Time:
h=8 m=10
